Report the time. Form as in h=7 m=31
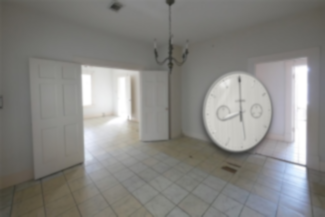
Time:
h=8 m=29
